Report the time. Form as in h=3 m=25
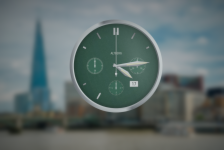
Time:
h=4 m=14
